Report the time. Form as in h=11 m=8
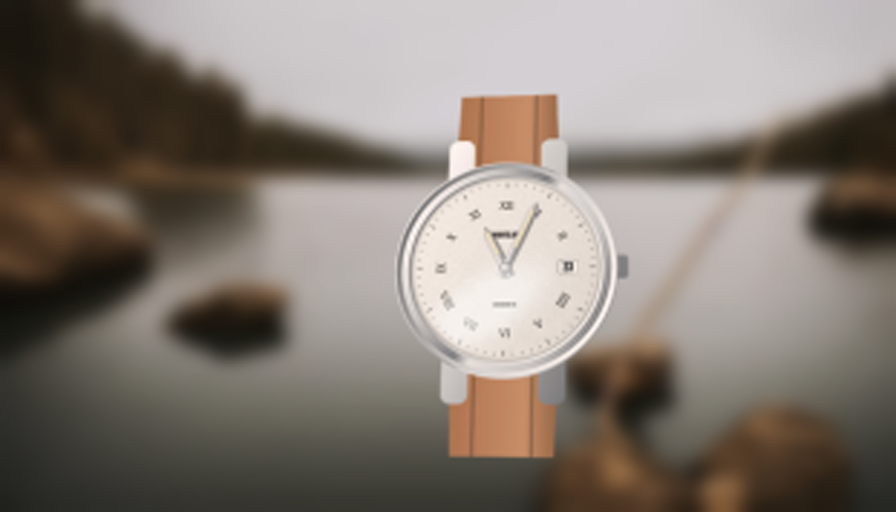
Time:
h=11 m=4
